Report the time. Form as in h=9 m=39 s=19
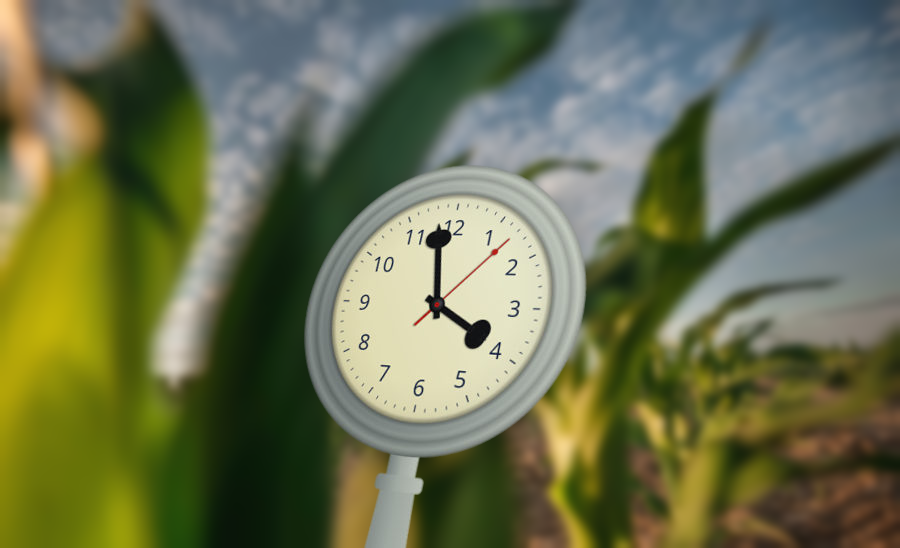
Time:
h=3 m=58 s=7
